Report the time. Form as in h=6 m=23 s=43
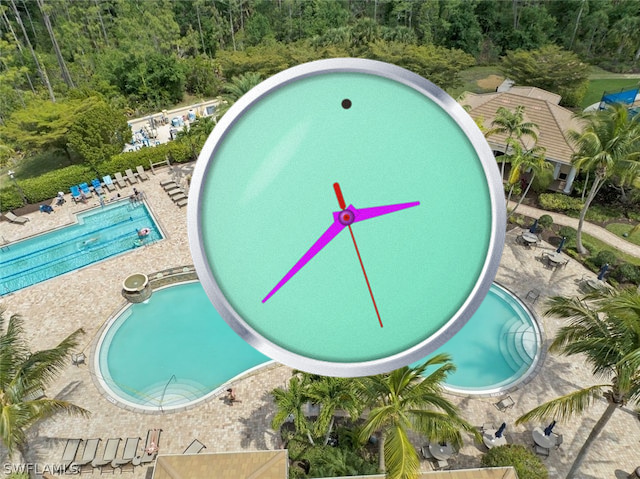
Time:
h=2 m=37 s=27
